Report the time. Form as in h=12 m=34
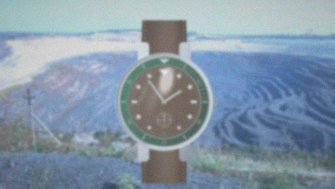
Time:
h=1 m=54
